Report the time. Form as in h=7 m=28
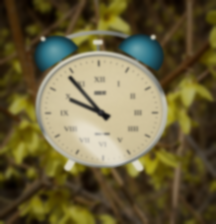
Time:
h=9 m=54
